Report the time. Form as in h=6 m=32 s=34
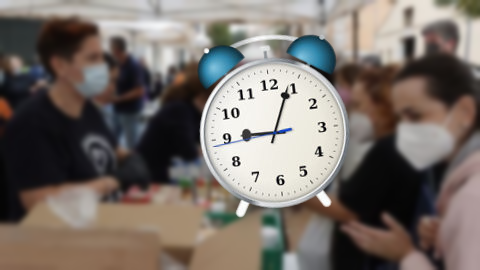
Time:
h=9 m=3 s=44
